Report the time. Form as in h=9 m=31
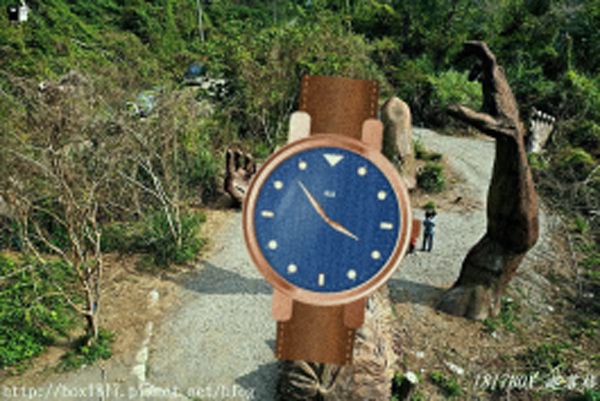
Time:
h=3 m=53
